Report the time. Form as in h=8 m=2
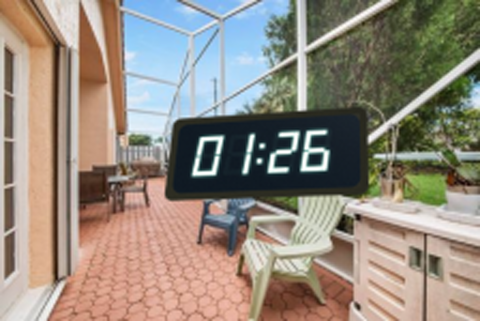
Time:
h=1 m=26
